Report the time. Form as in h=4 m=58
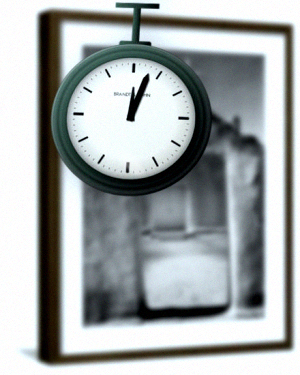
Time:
h=12 m=3
